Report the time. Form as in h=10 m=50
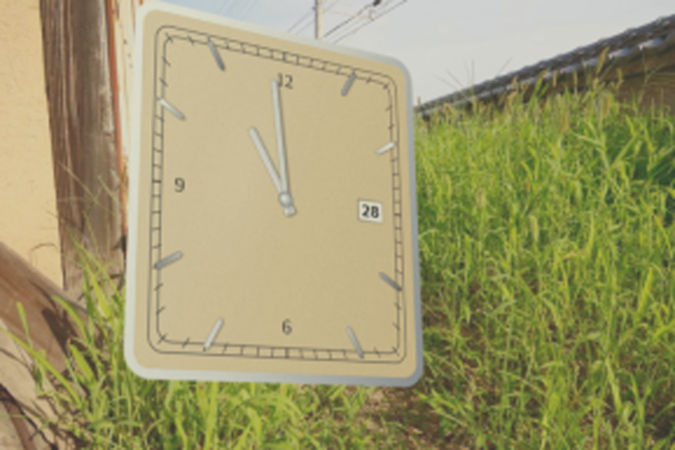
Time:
h=10 m=59
